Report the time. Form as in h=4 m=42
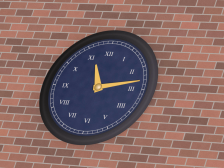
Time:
h=11 m=13
